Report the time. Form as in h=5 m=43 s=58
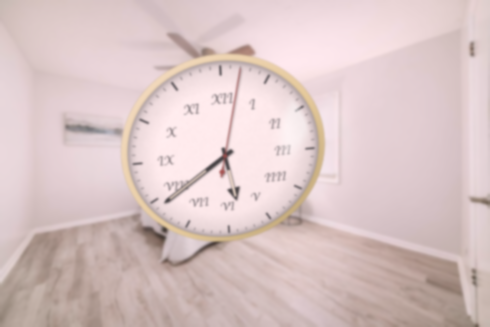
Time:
h=5 m=39 s=2
